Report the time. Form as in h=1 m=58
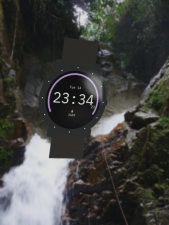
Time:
h=23 m=34
